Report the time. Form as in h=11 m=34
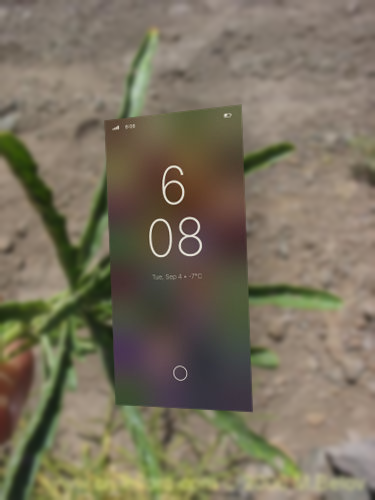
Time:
h=6 m=8
